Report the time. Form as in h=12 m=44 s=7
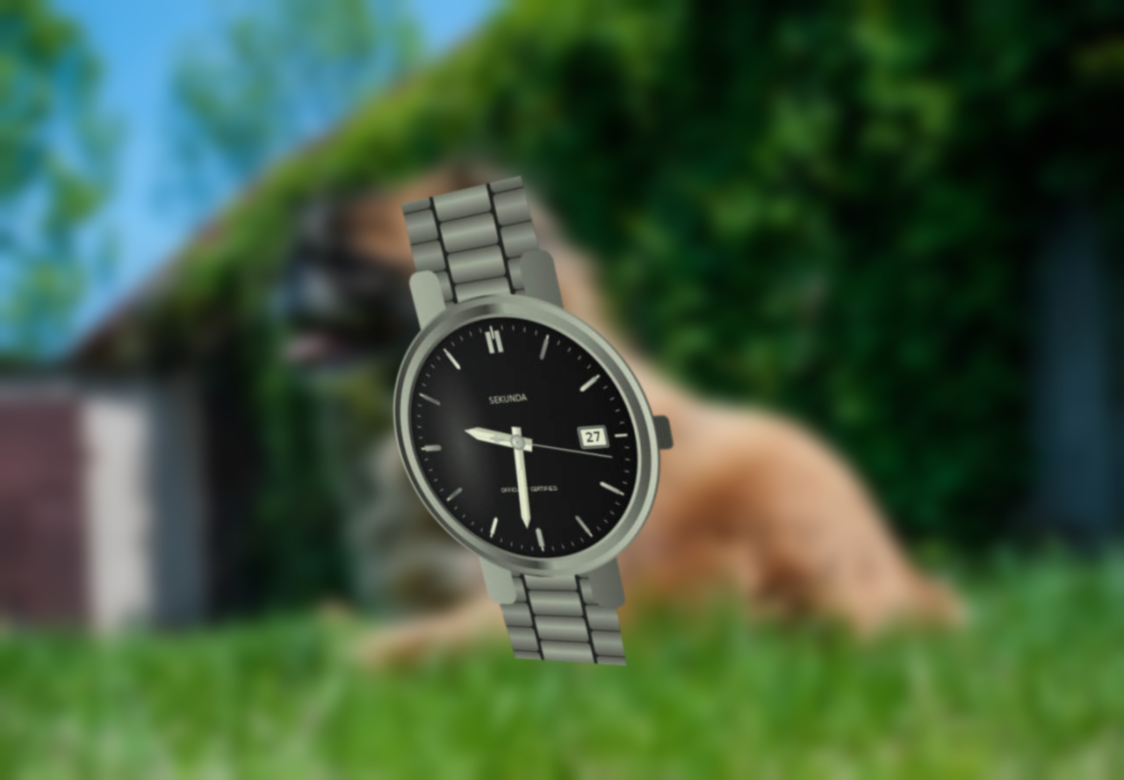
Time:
h=9 m=31 s=17
